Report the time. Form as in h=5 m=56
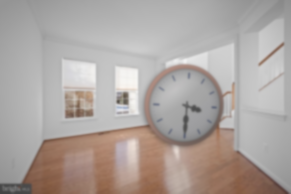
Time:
h=3 m=30
